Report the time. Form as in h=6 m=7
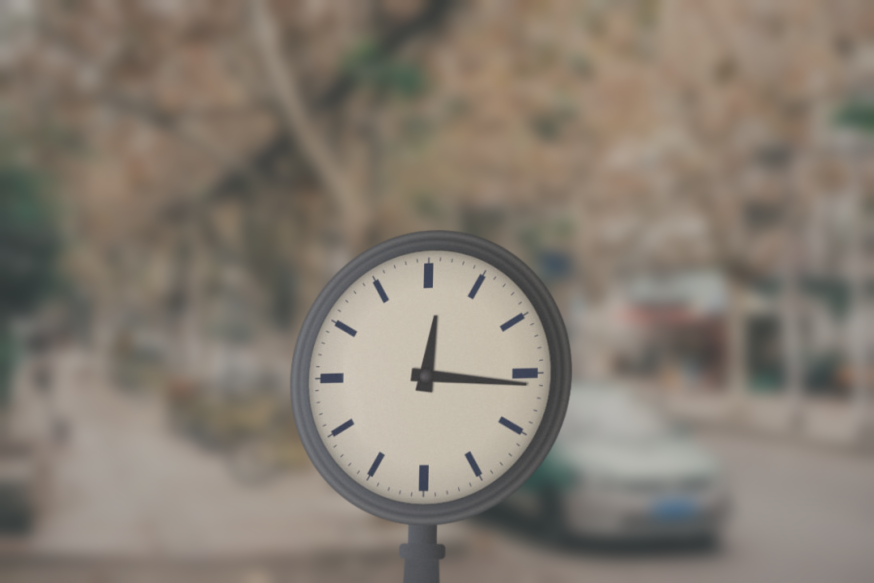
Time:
h=12 m=16
